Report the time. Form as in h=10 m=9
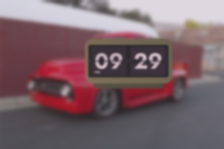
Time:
h=9 m=29
